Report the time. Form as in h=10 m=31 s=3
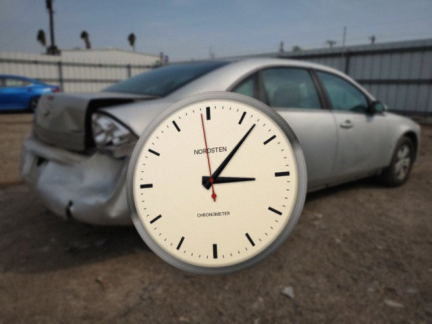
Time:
h=3 m=6 s=59
